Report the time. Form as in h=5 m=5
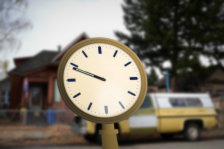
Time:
h=9 m=49
